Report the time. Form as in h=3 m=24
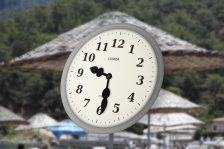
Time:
h=9 m=29
